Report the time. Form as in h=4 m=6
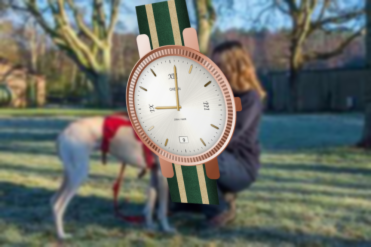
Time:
h=9 m=1
